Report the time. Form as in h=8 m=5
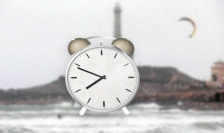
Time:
h=7 m=49
